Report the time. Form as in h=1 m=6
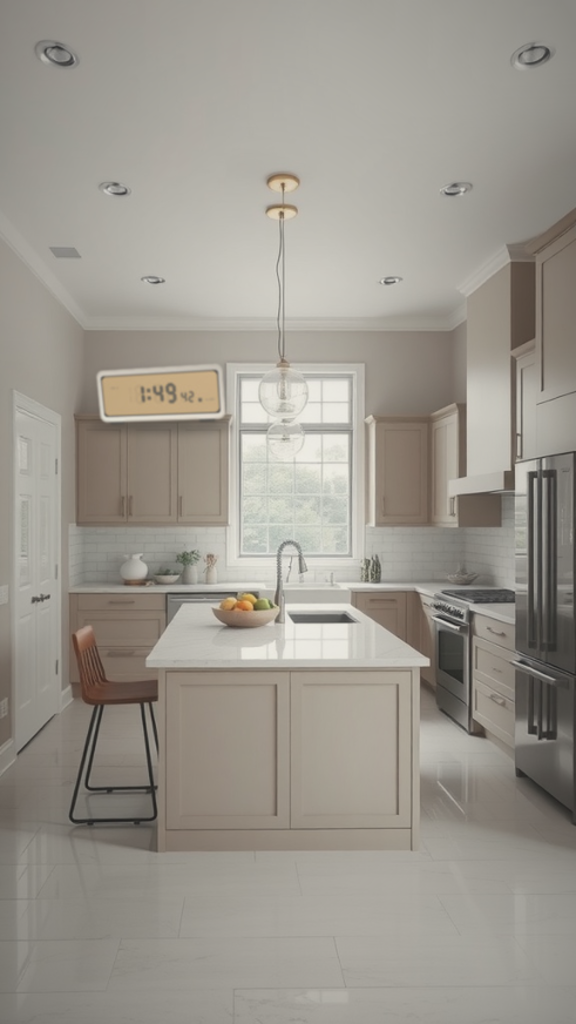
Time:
h=1 m=49
